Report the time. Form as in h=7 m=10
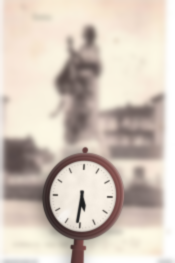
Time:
h=5 m=31
